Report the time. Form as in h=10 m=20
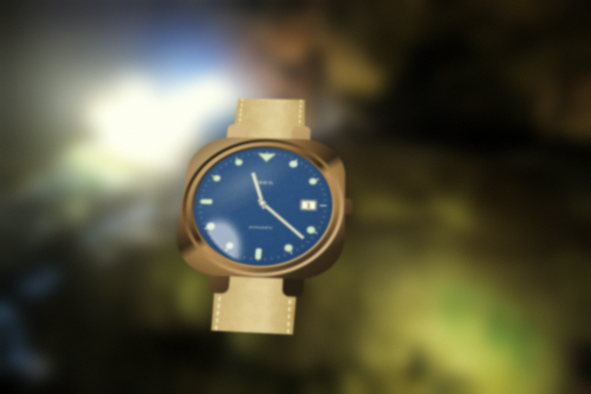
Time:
h=11 m=22
